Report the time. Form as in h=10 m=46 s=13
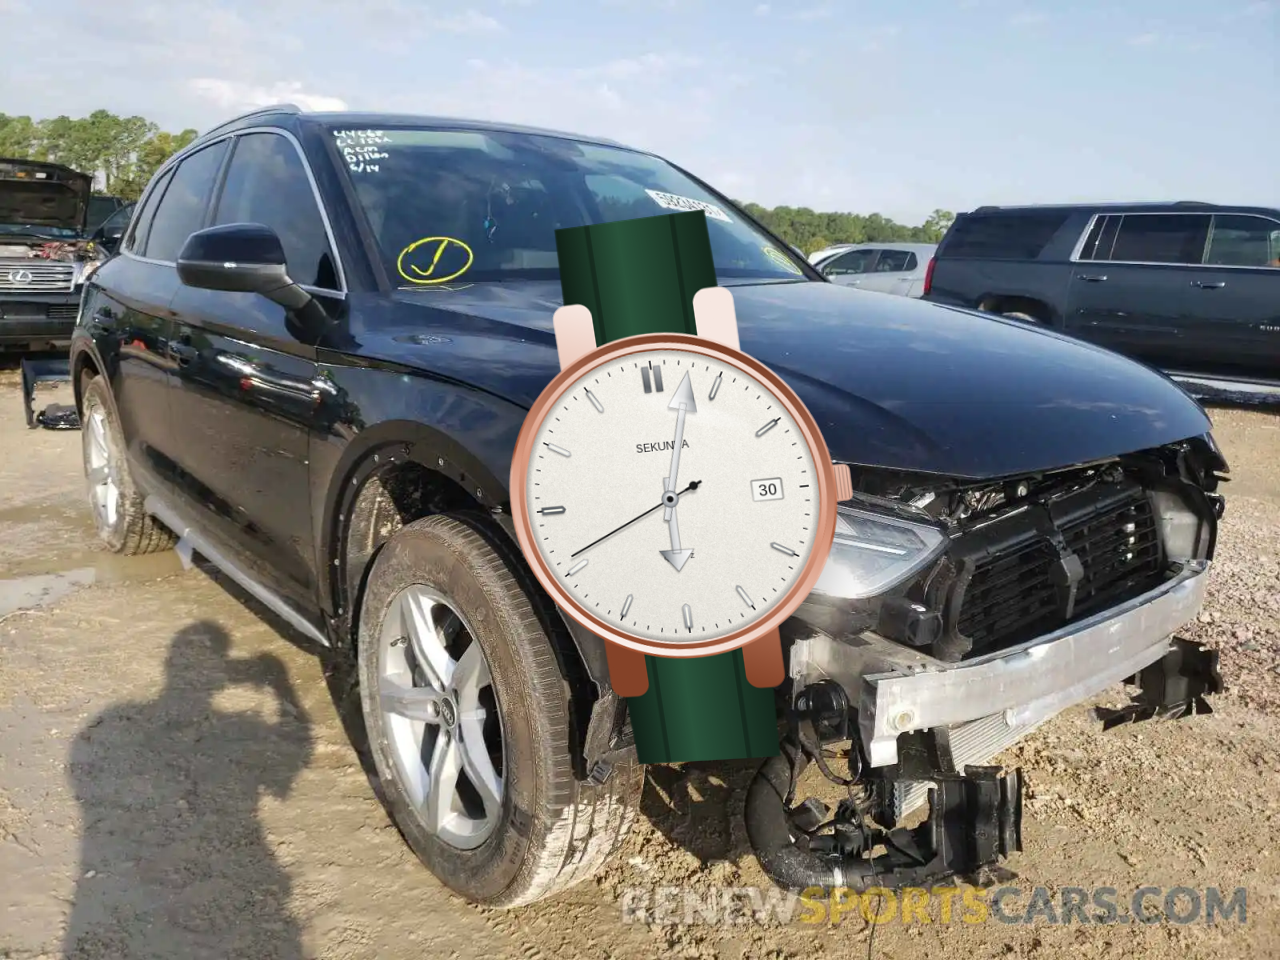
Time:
h=6 m=2 s=41
